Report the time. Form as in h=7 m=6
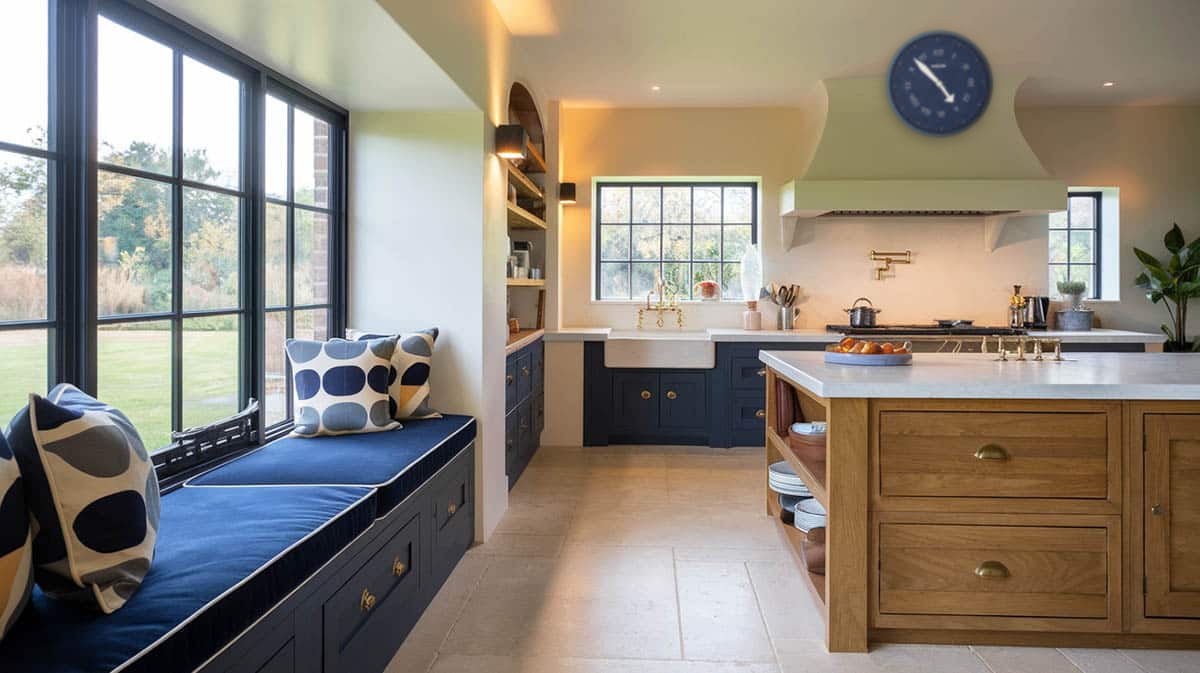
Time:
h=4 m=53
